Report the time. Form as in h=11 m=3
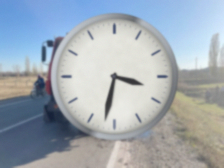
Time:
h=3 m=32
